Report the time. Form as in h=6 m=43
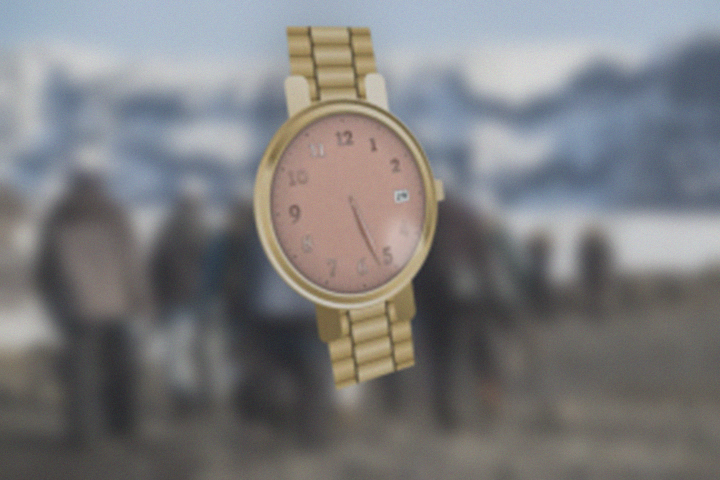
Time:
h=5 m=27
